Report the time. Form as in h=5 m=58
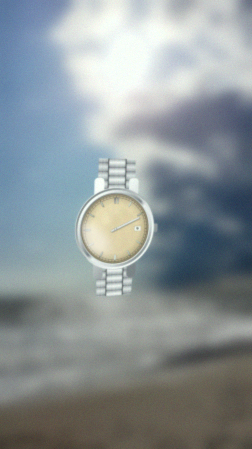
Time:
h=2 m=11
